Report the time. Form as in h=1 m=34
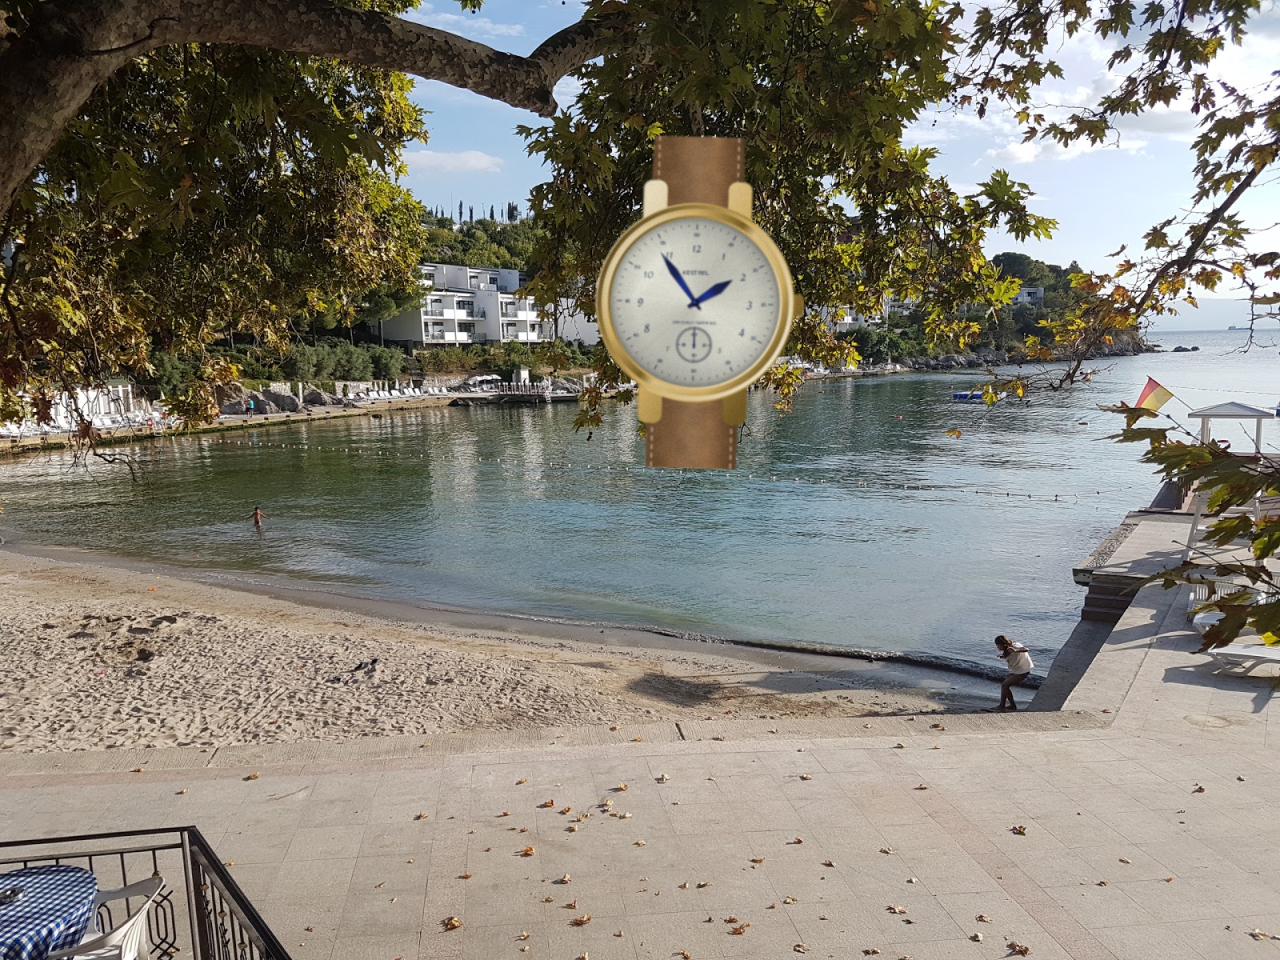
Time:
h=1 m=54
